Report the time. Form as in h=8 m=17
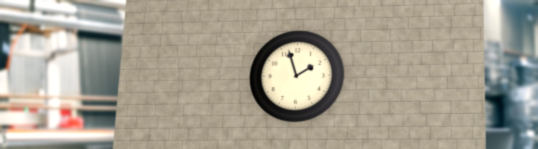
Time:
h=1 m=57
